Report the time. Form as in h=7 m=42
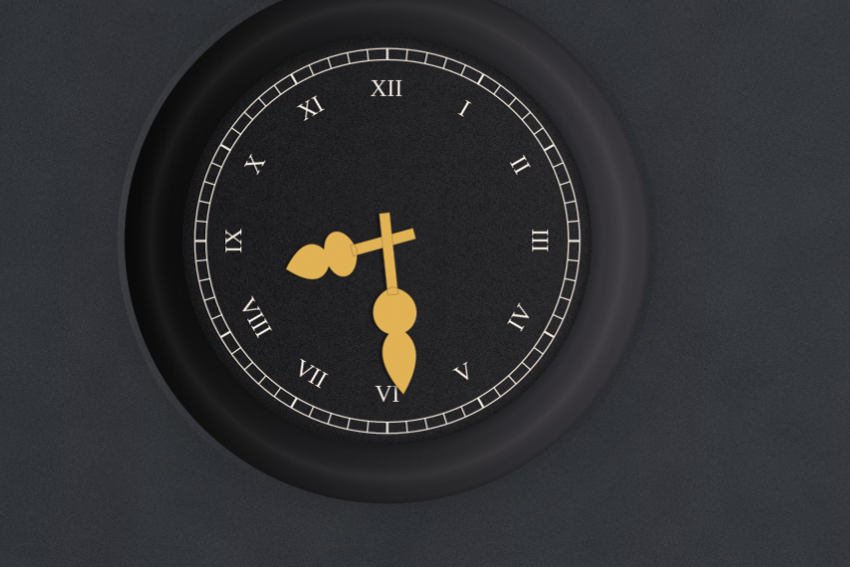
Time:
h=8 m=29
